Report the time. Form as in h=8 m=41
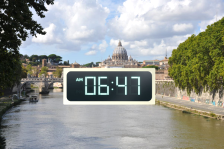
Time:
h=6 m=47
